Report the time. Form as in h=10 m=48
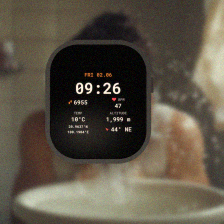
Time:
h=9 m=26
